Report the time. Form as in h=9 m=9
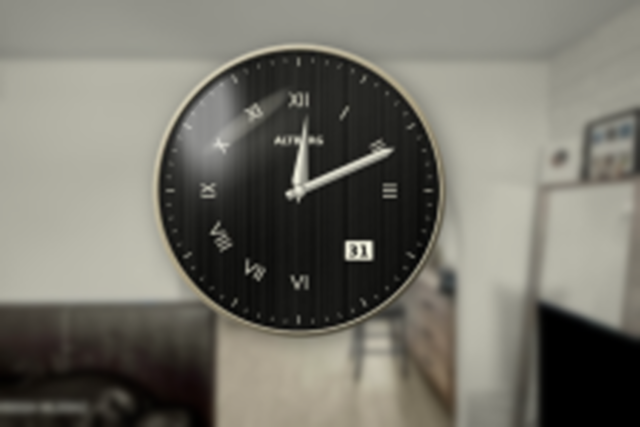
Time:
h=12 m=11
